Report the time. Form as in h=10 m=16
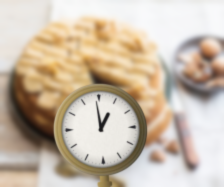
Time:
h=12 m=59
